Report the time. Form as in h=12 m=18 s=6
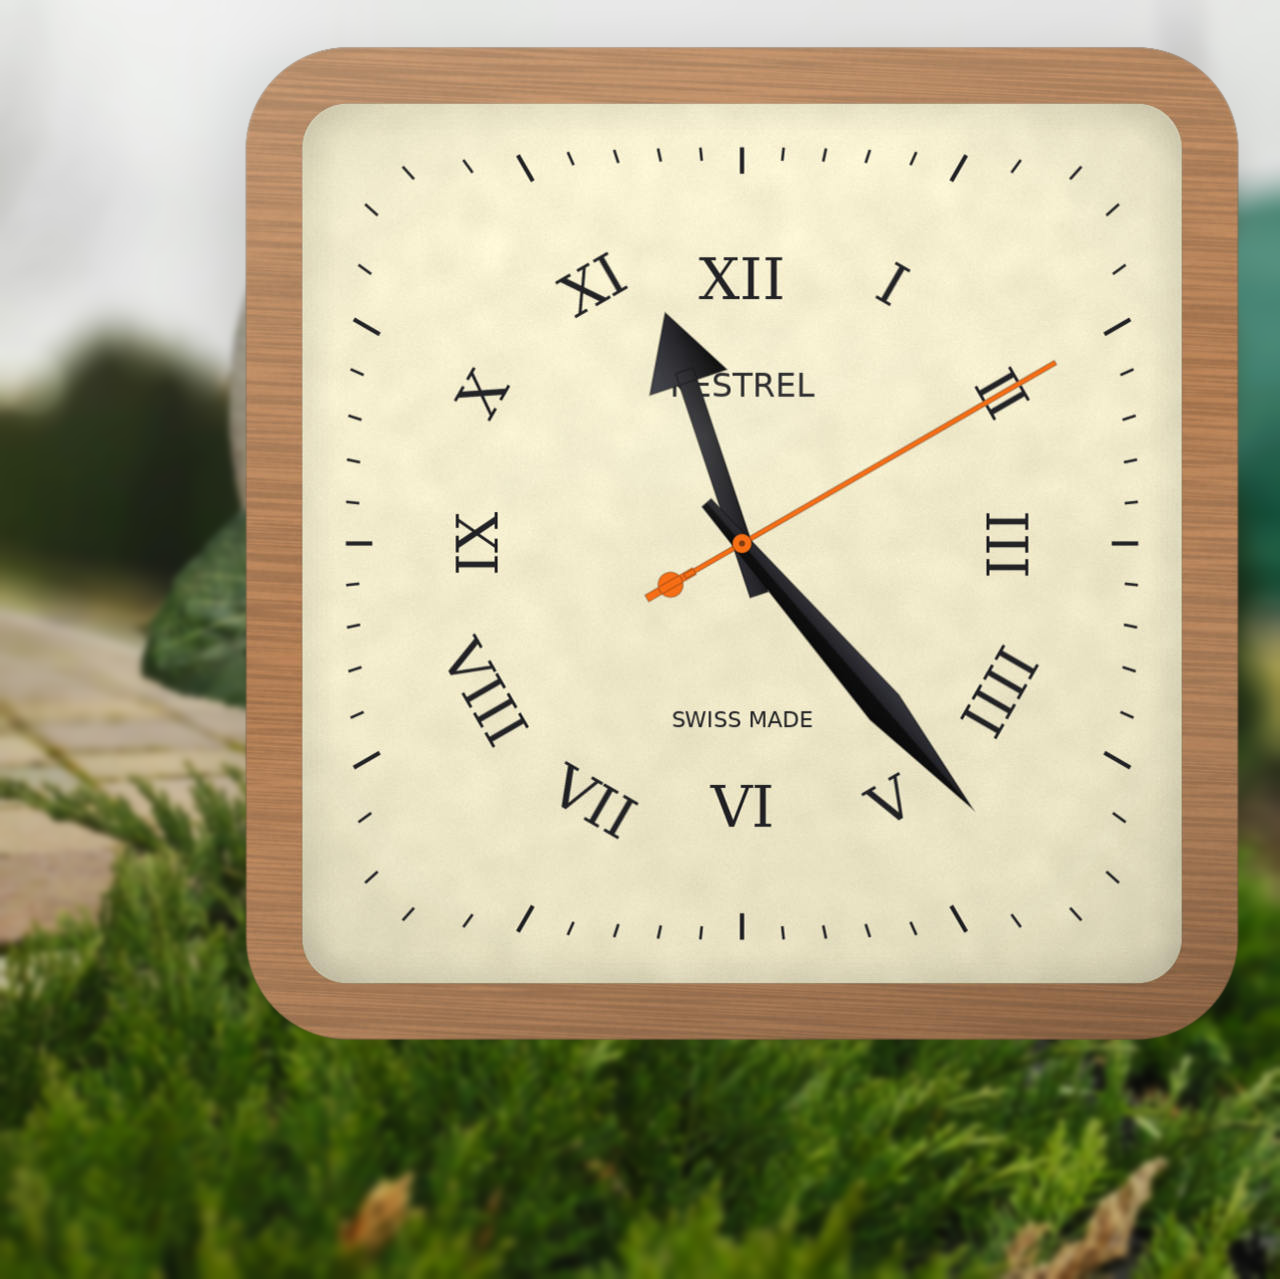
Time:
h=11 m=23 s=10
